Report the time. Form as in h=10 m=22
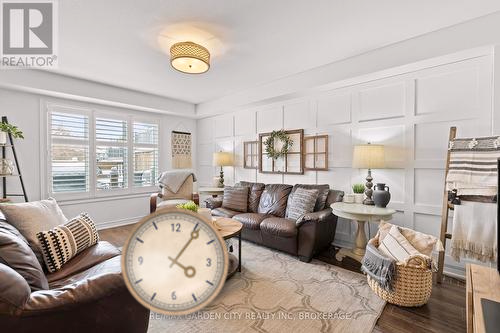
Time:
h=4 m=6
